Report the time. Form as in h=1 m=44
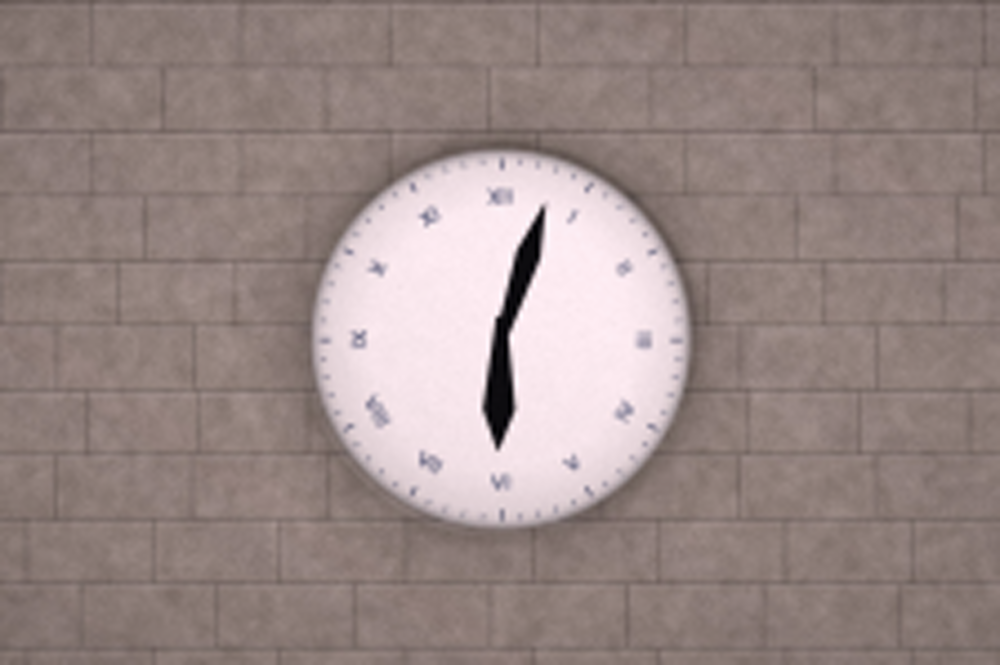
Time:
h=6 m=3
